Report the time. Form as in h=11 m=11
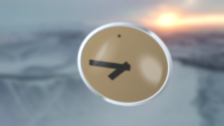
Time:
h=7 m=47
